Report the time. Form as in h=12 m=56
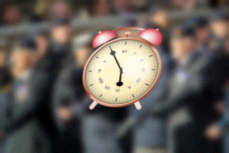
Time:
h=5 m=55
